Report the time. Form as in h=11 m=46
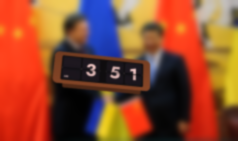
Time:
h=3 m=51
